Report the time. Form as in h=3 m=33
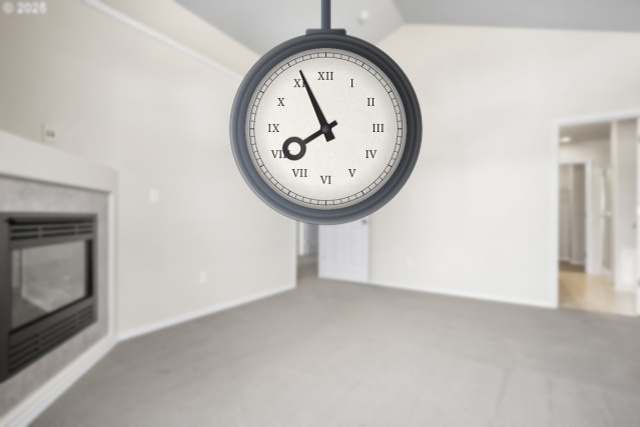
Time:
h=7 m=56
